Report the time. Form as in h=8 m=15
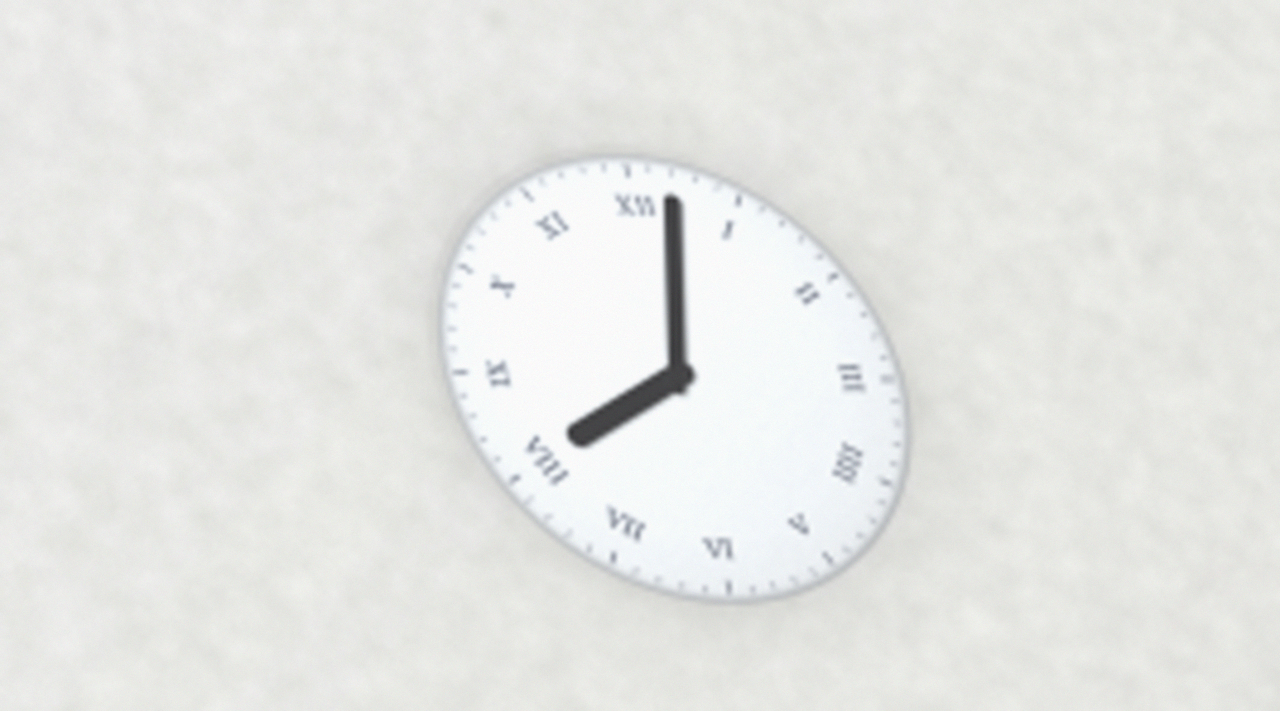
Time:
h=8 m=2
